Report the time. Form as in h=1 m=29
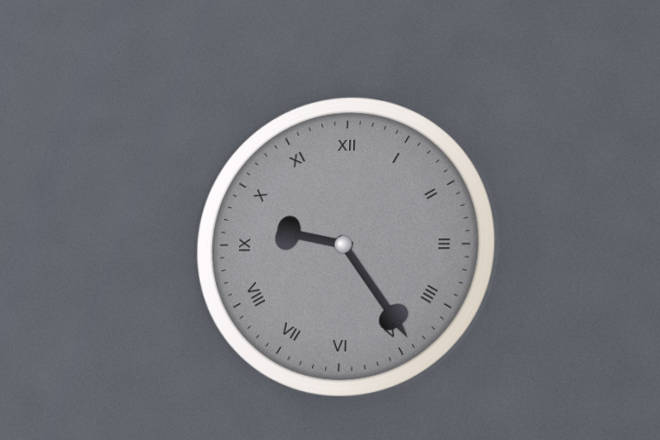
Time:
h=9 m=24
